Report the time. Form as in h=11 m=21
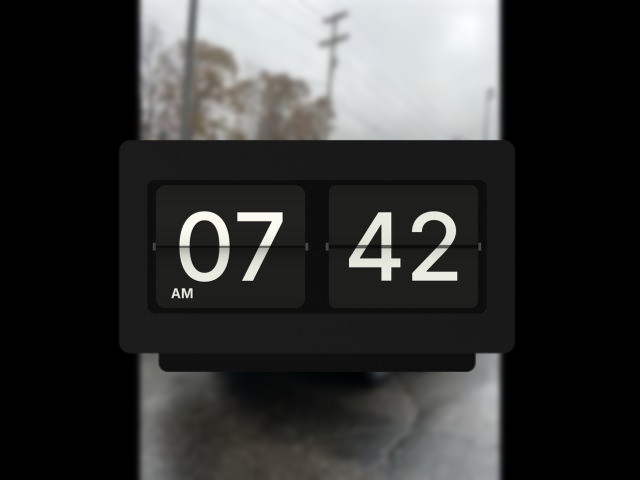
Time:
h=7 m=42
